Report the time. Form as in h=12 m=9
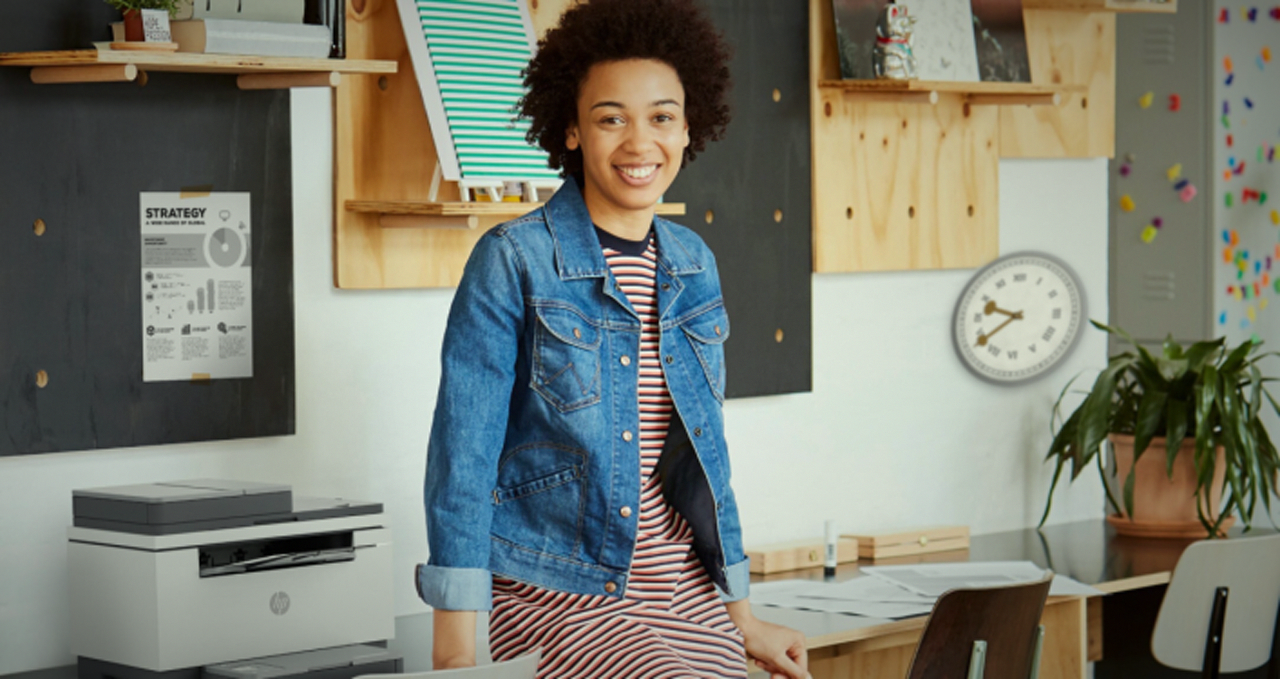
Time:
h=9 m=39
